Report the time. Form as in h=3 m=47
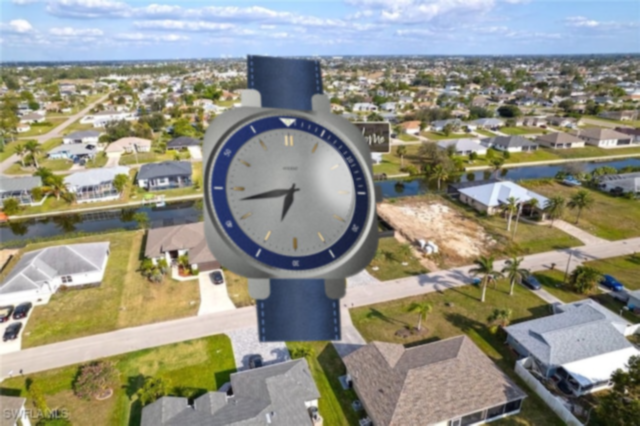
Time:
h=6 m=43
